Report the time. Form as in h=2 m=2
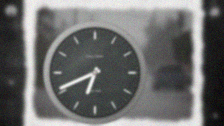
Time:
h=6 m=41
